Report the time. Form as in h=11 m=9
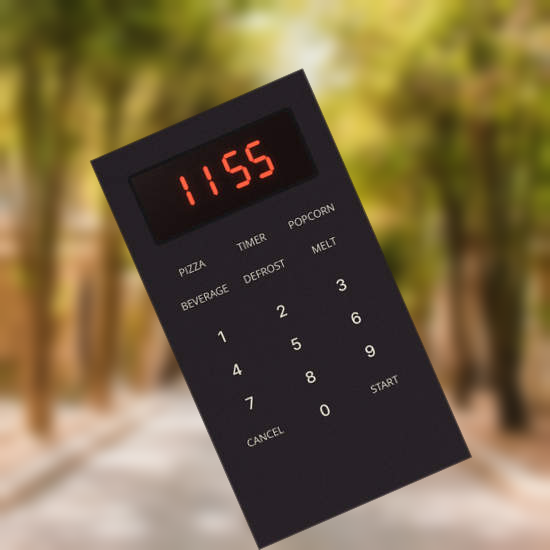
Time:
h=11 m=55
